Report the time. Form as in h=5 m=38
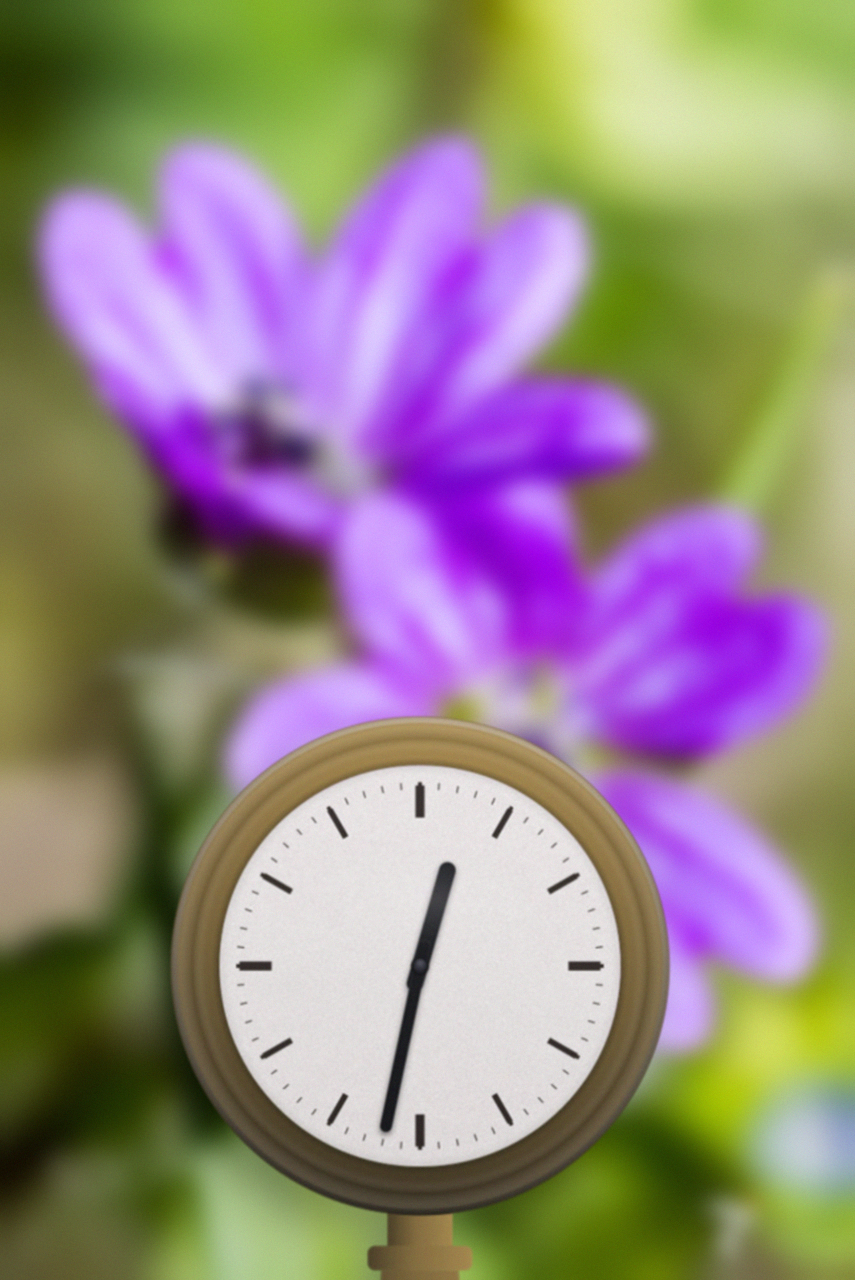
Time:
h=12 m=32
